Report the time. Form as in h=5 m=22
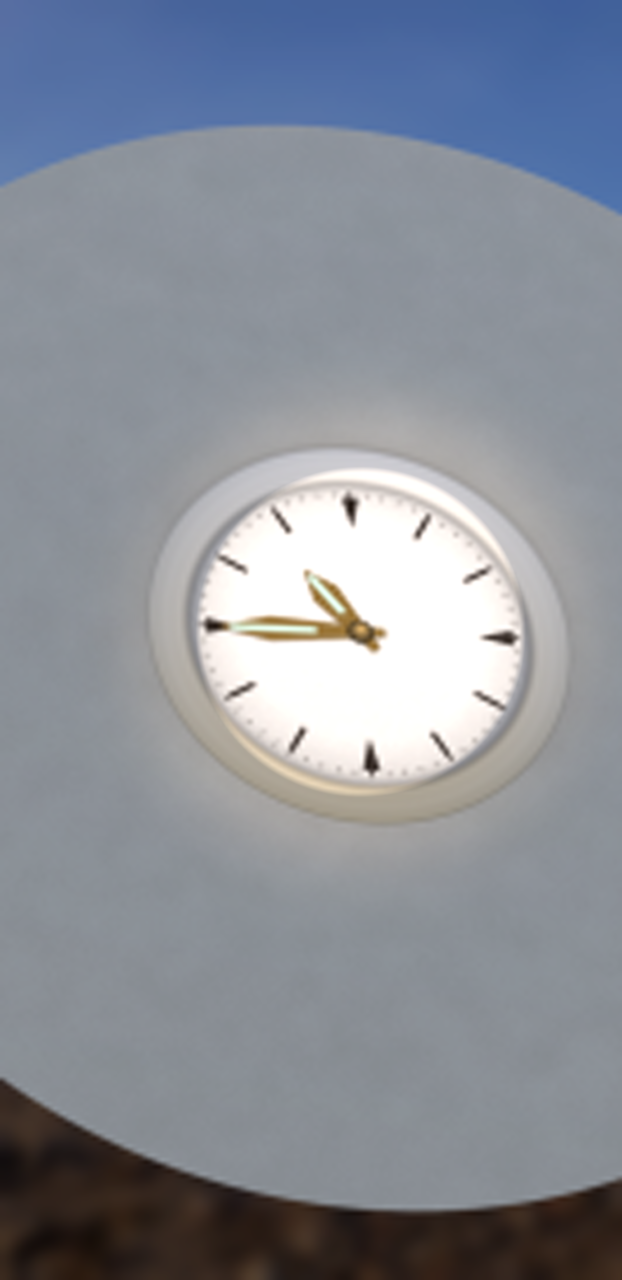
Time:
h=10 m=45
